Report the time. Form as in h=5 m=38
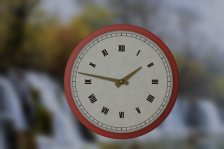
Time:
h=1 m=47
